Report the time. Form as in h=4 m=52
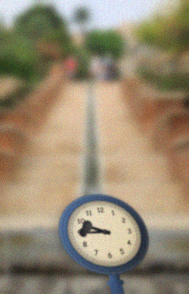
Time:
h=9 m=45
